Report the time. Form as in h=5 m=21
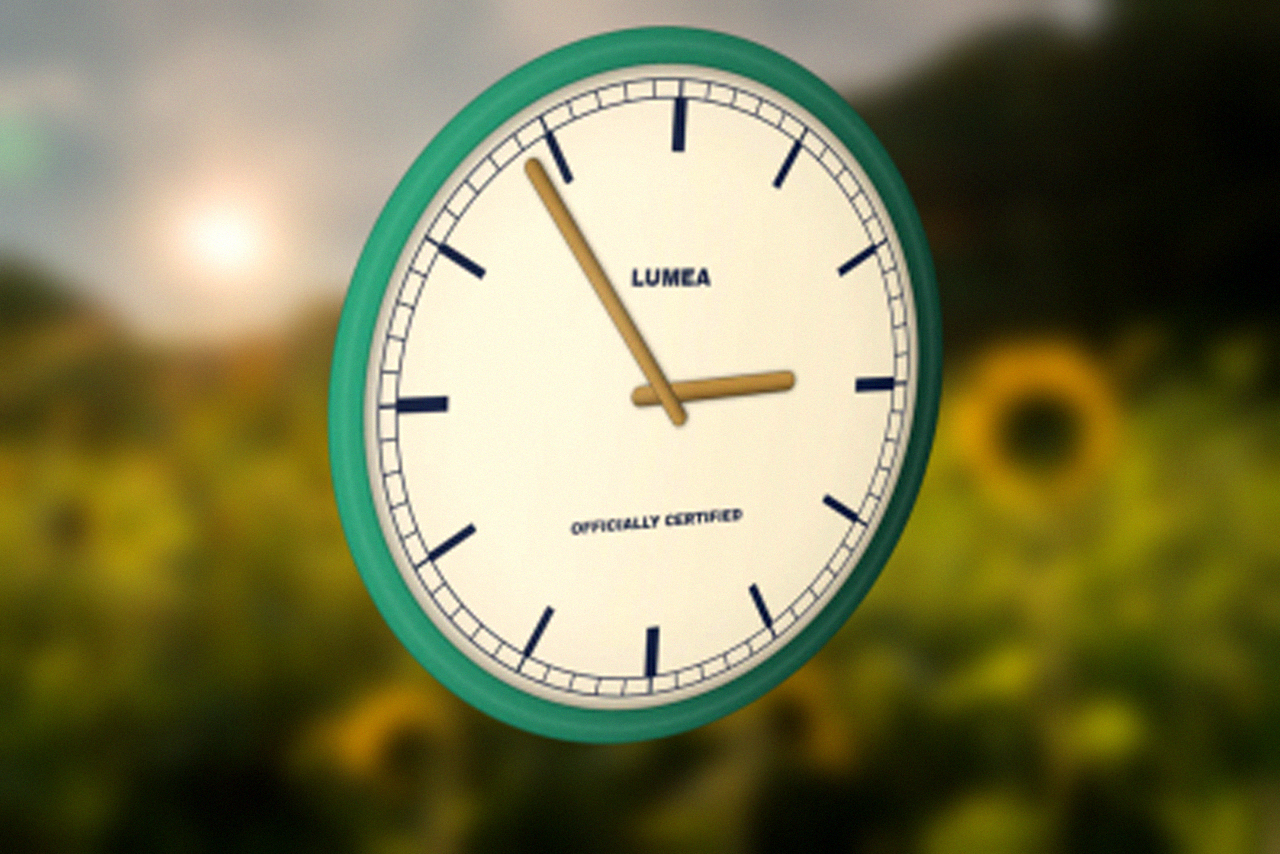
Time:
h=2 m=54
